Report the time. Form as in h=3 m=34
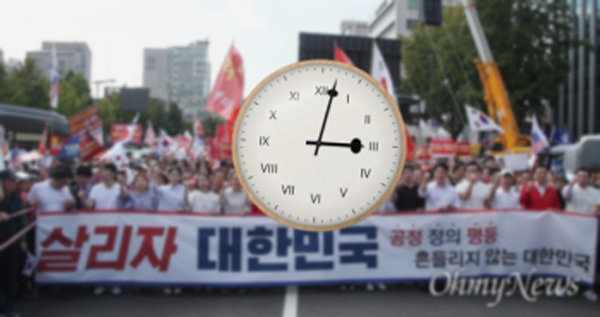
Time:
h=3 m=2
